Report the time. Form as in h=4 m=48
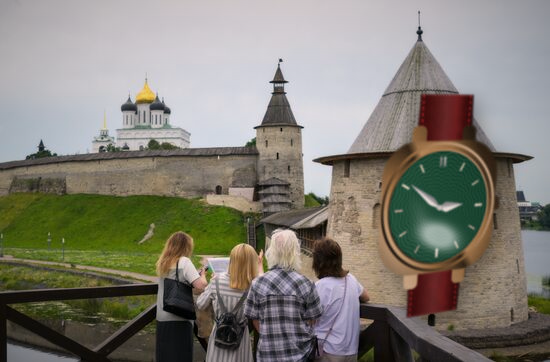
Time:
h=2 m=51
